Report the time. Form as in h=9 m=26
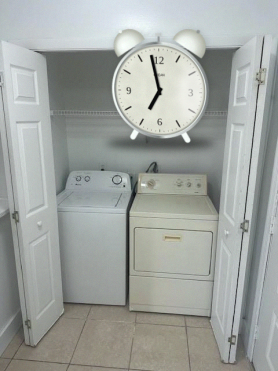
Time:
h=6 m=58
